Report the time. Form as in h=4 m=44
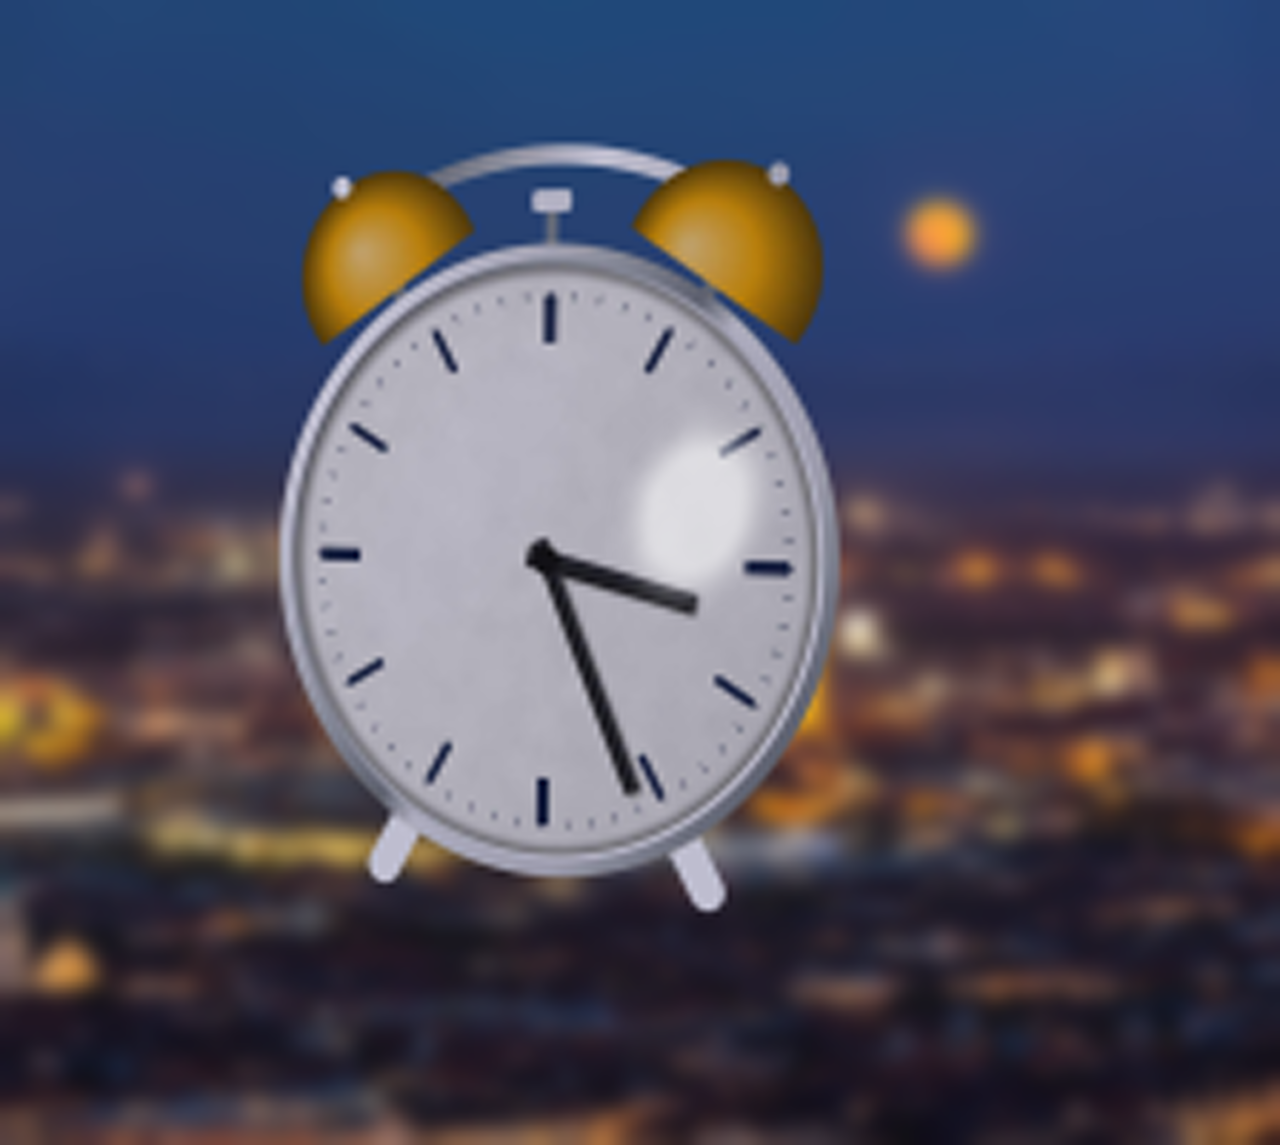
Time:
h=3 m=26
